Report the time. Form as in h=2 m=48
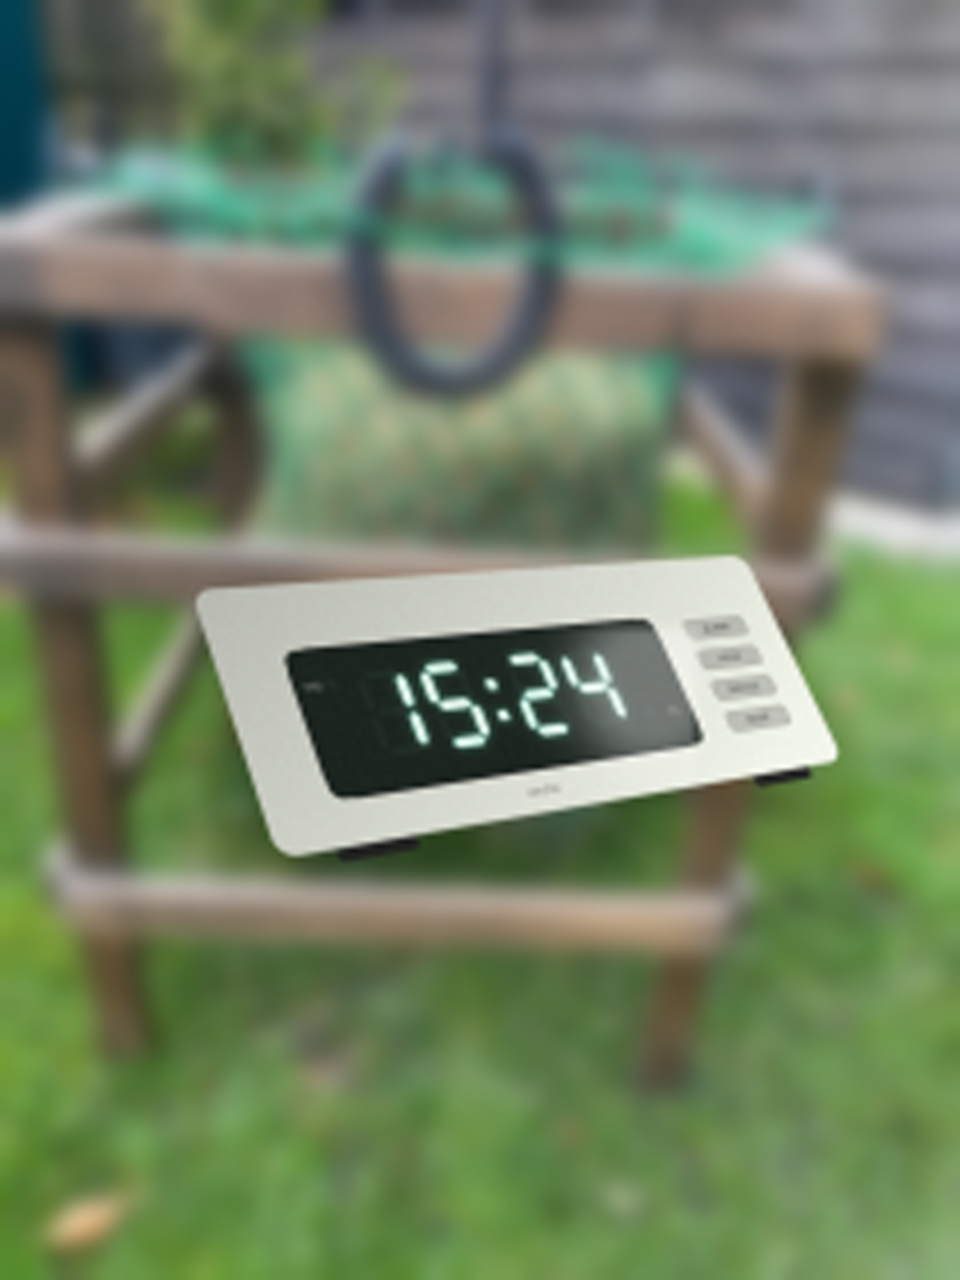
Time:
h=15 m=24
